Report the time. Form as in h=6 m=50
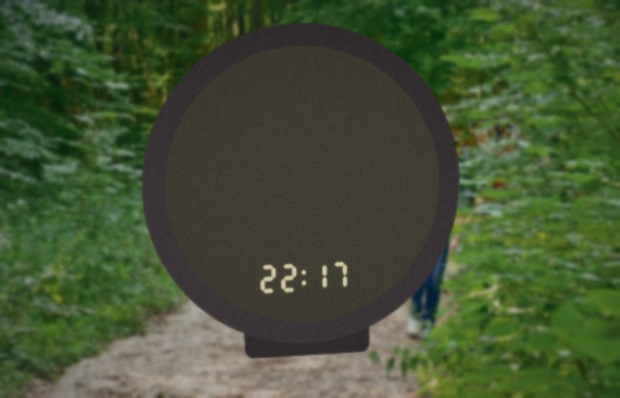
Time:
h=22 m=17
